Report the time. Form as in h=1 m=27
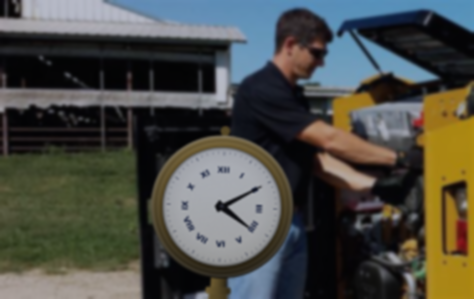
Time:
h=4 m=10
